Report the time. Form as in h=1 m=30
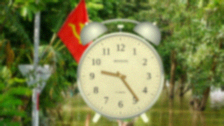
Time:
h=9 m=24
